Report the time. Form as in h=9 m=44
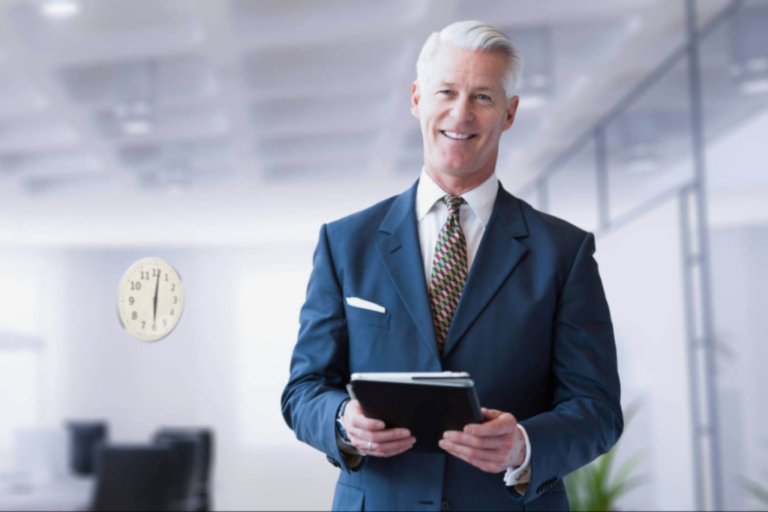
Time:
h=6 m=1
